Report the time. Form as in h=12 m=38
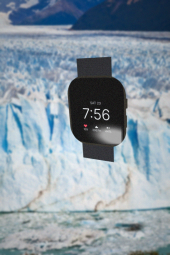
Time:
h=7 m=56
